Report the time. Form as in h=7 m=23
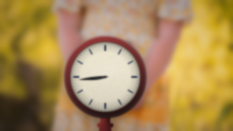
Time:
h=8 m=44
